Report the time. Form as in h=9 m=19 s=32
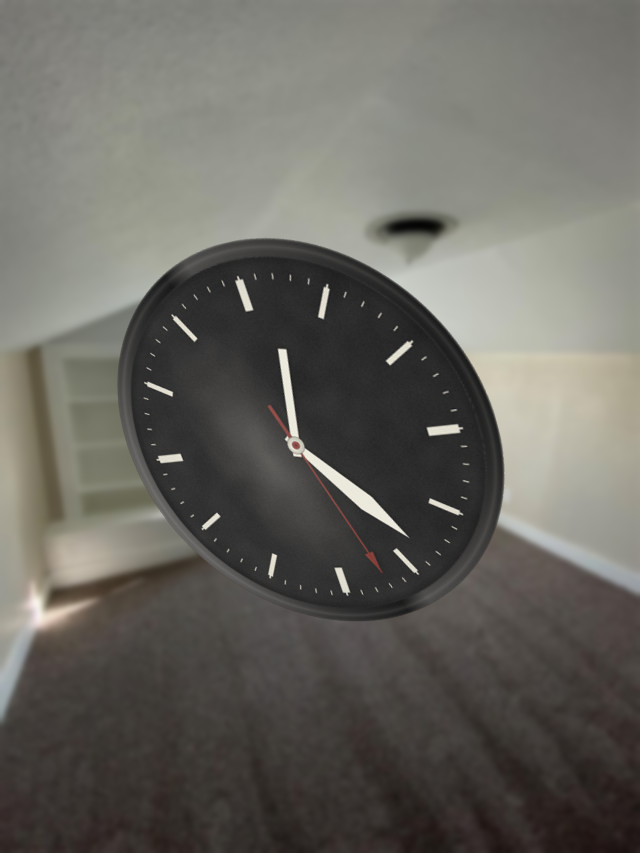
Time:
h=12 m=23 s=27
